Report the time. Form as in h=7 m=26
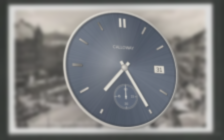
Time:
h=7 m=25
